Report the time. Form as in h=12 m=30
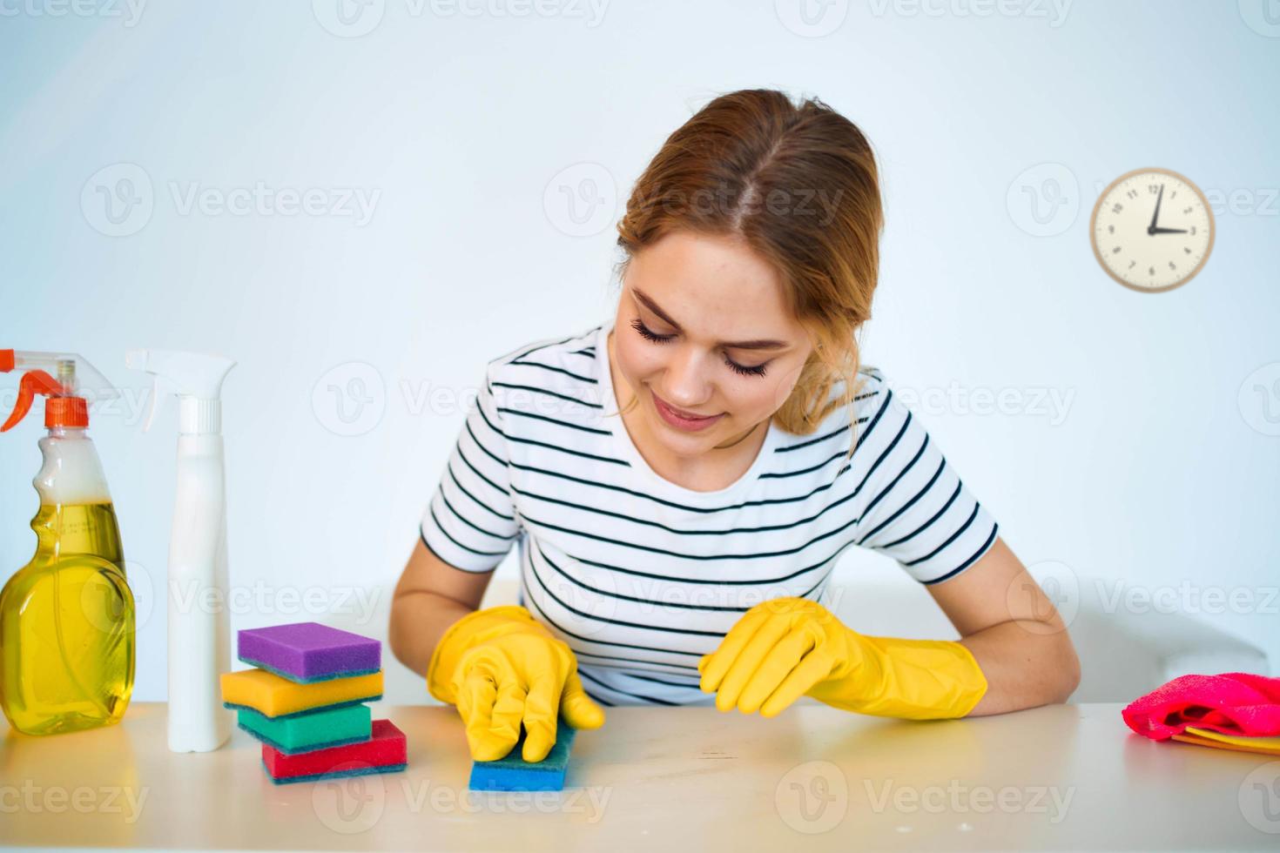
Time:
h=3 m=2
